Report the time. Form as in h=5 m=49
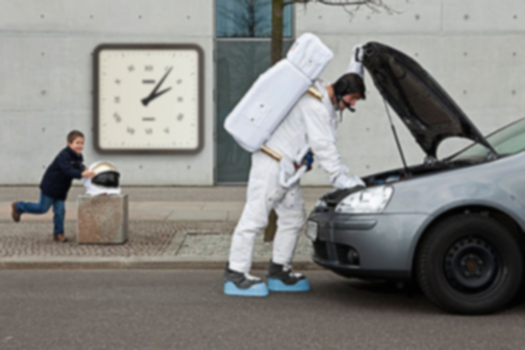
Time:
h=2 m=6
